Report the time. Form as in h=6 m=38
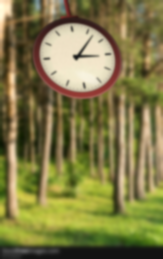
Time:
h=3 m=7
